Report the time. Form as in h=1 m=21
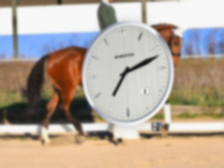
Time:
h=7 m=12
